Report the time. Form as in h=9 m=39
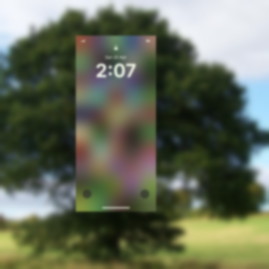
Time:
h=2 m=7
